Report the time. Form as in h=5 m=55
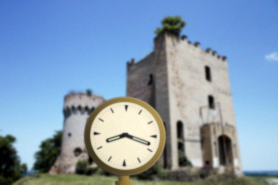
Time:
h=8 m=18
